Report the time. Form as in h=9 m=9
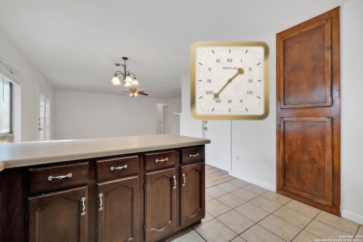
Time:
h=1 m=37
